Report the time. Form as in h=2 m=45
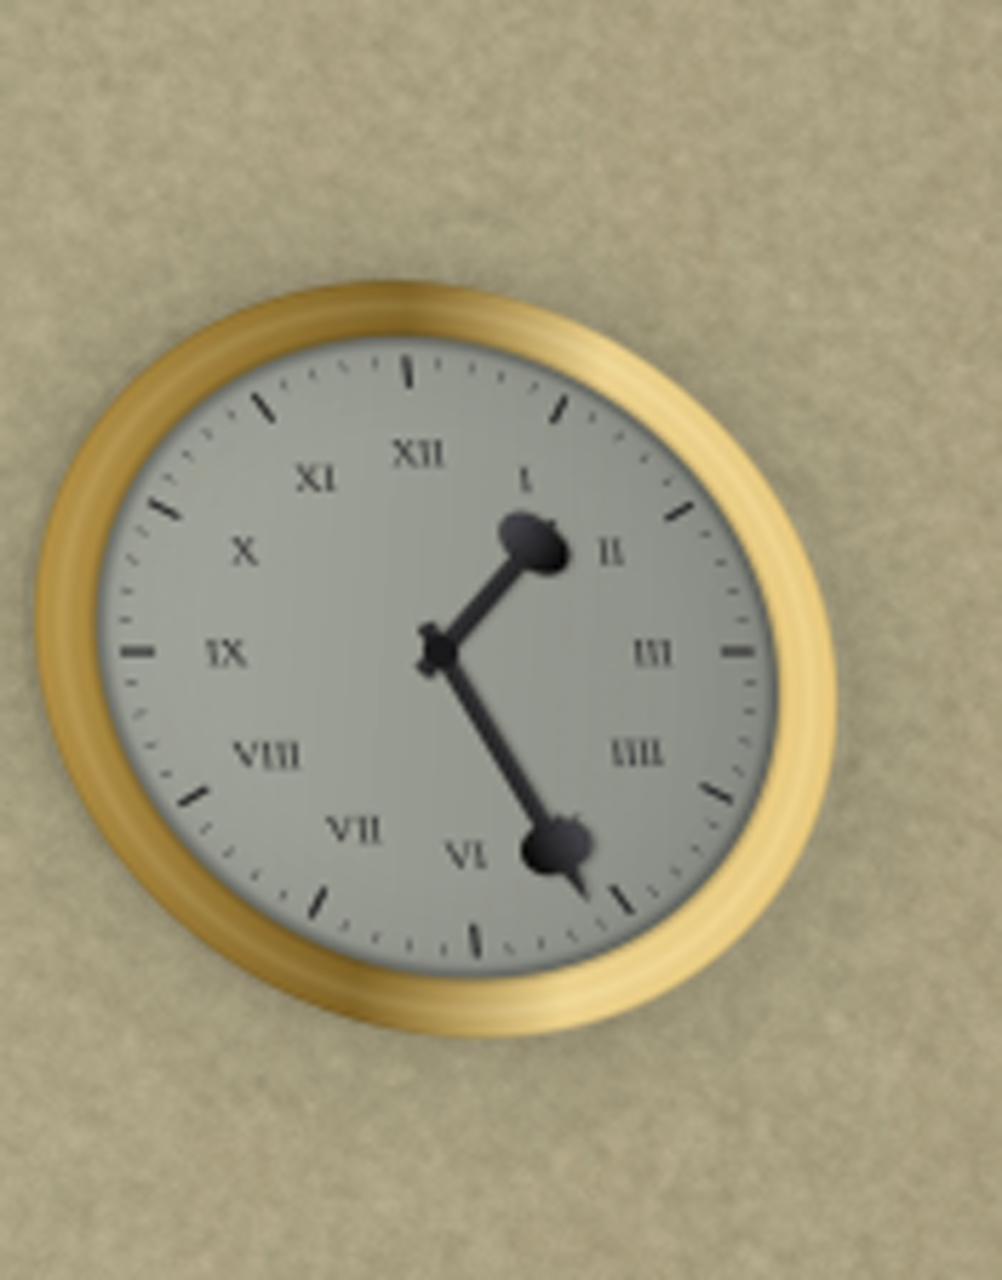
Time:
h=1 m=26
